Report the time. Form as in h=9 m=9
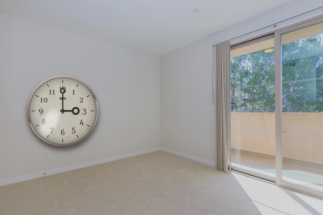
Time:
h=3 m=0
